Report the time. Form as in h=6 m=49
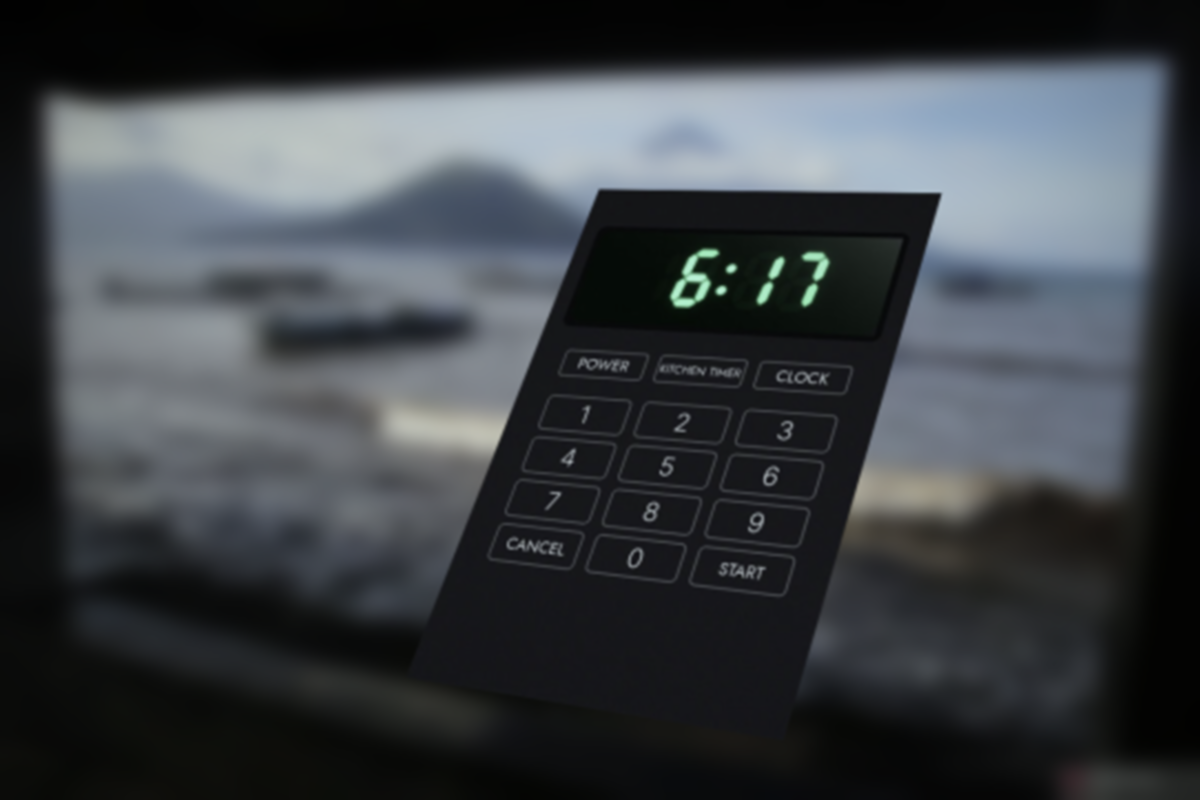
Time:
h=6 m=17
